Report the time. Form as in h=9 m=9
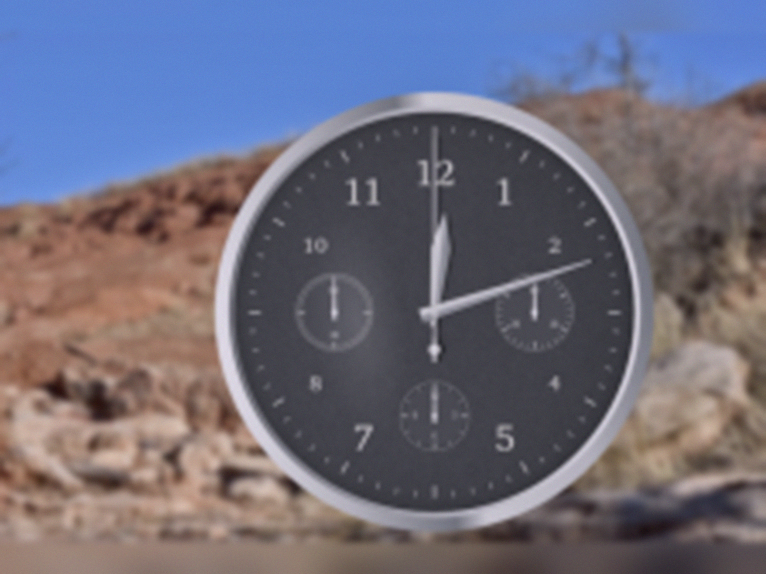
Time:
h=12 m=12
